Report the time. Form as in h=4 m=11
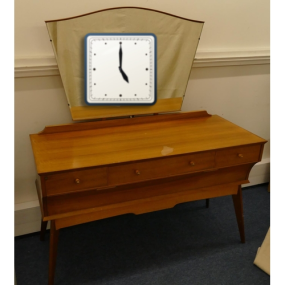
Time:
h=5 m=0
